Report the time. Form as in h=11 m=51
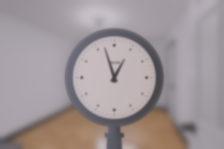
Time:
h=12 m=57
